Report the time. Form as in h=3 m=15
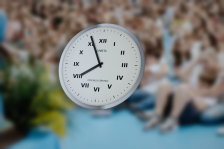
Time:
h=7 m=56
